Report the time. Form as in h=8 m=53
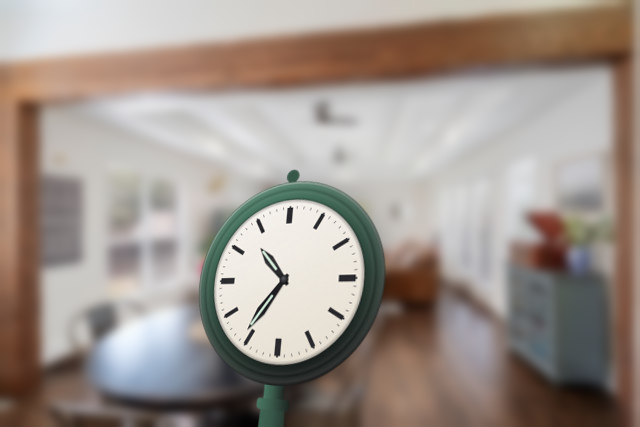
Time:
h=10 m=36
